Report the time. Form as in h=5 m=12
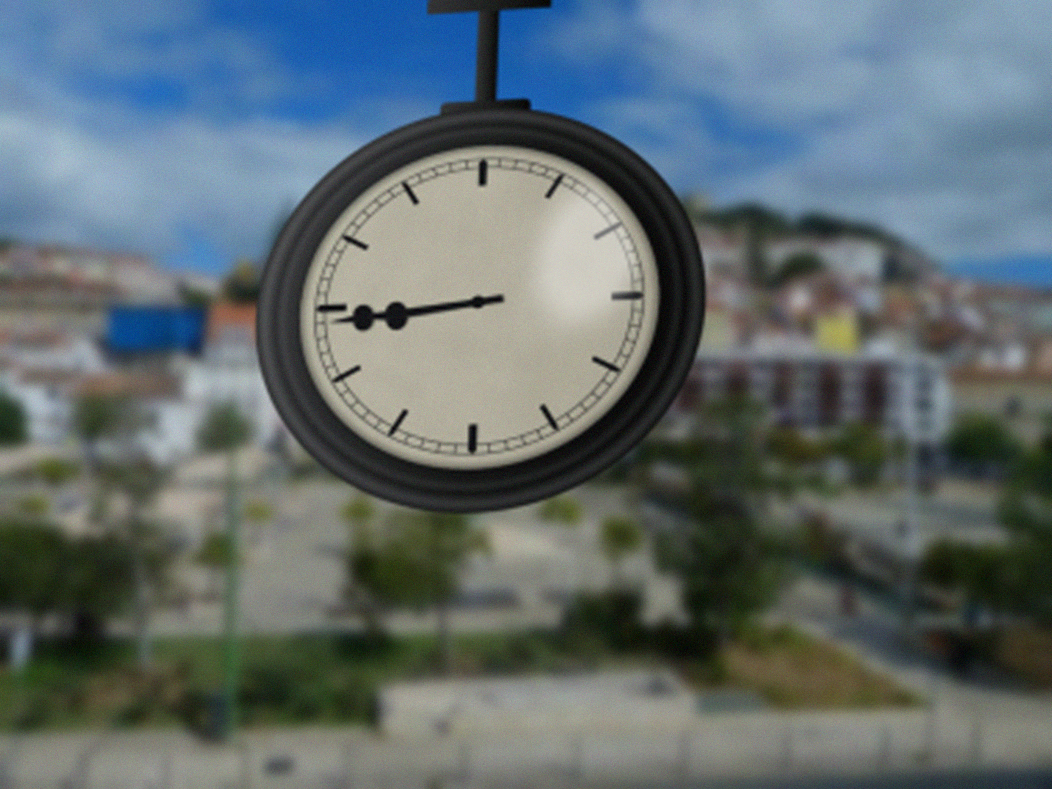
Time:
h=8 m=44
